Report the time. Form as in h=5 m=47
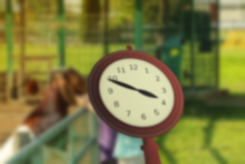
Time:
h=3 m=49
